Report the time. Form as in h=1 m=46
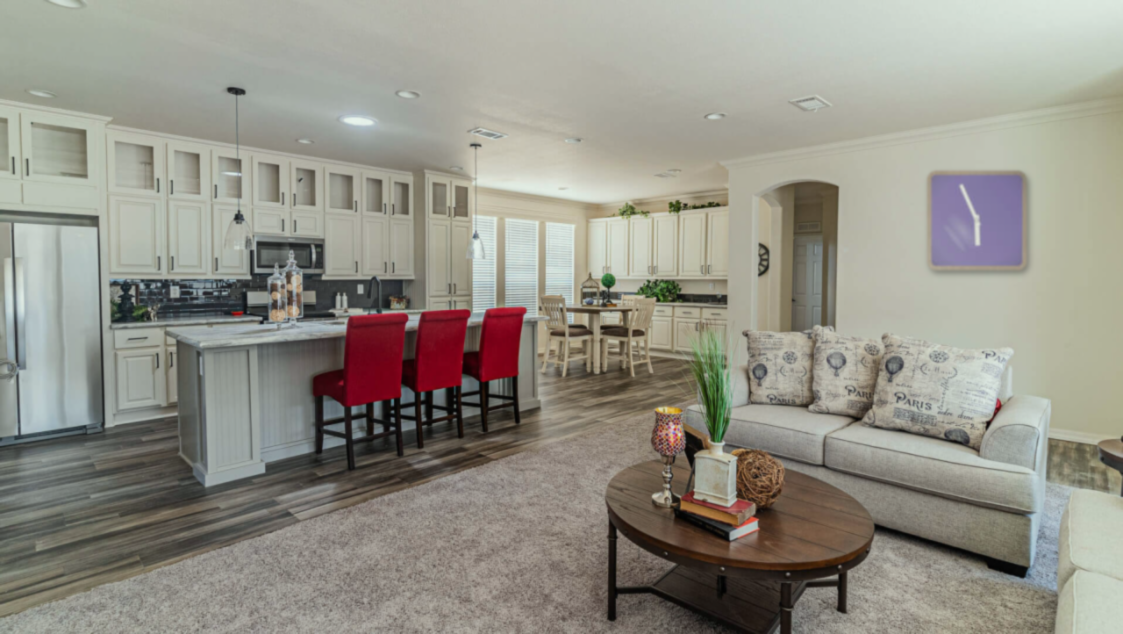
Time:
h=5 m=56
